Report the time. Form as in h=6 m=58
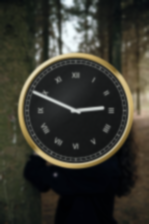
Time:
h=2 m=49
